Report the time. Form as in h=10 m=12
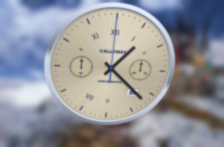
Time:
h=1 m=22
